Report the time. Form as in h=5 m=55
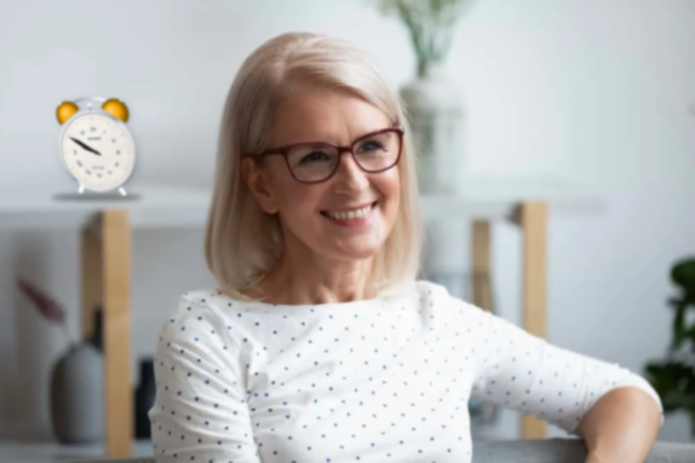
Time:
h=9 m=50
